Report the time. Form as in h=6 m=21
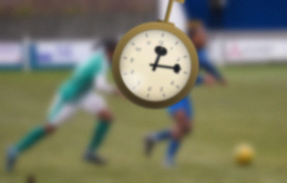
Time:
h=12 m=14
